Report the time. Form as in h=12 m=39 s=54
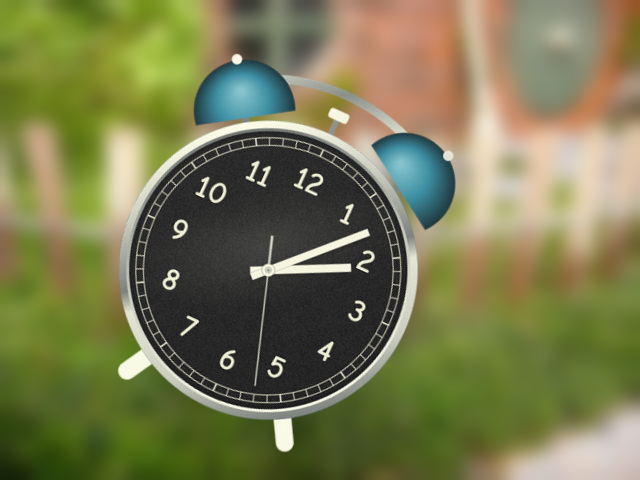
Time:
h=2 m=7 s=27
